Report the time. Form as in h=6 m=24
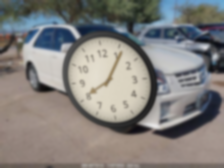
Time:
h=8 m=6
